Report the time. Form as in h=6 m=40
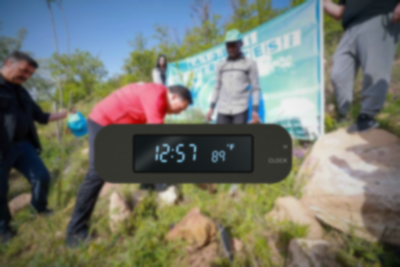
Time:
h=12 m=57
